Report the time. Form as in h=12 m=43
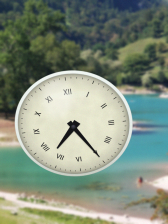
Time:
h=7 m=25
